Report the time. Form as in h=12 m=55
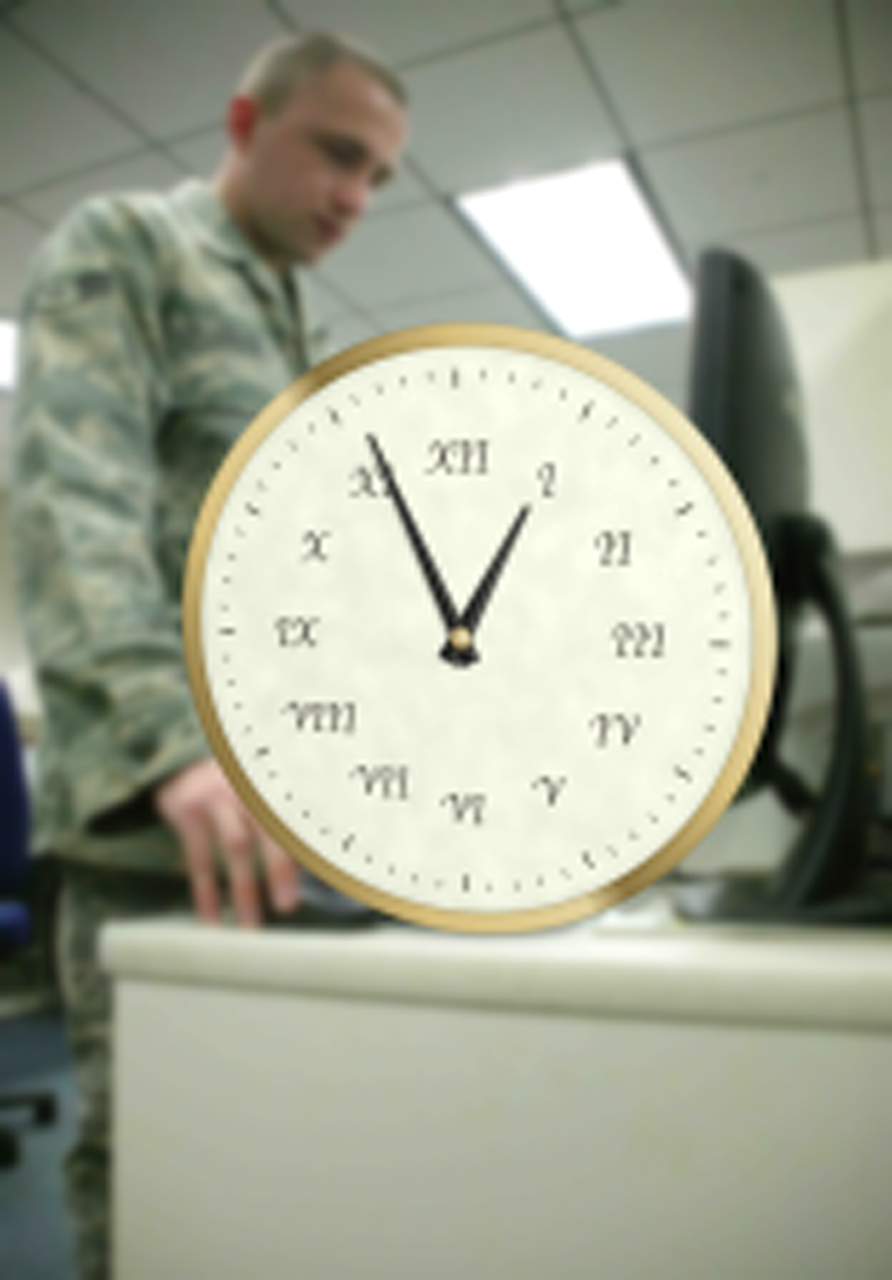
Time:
h=12 m=56
